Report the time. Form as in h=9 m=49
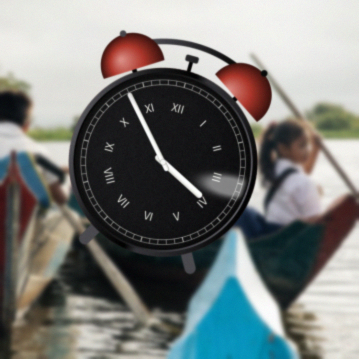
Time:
h=3 m=53
